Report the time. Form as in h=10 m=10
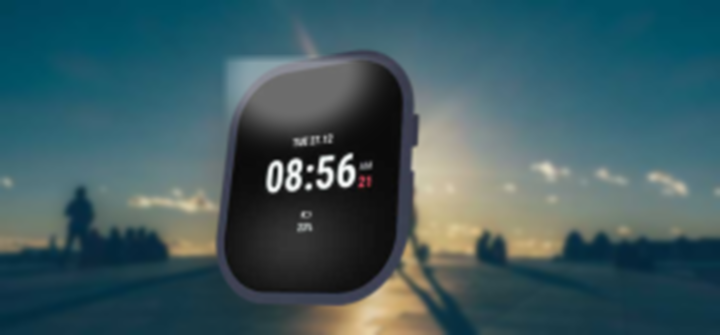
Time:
h=8 m=56
